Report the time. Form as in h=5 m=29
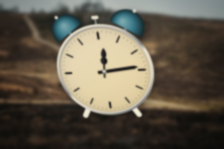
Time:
h=12 m=14
